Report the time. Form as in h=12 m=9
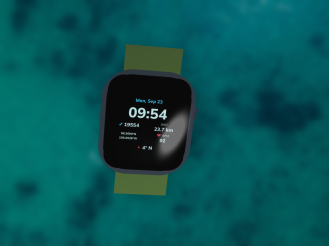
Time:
h=9 m=54
